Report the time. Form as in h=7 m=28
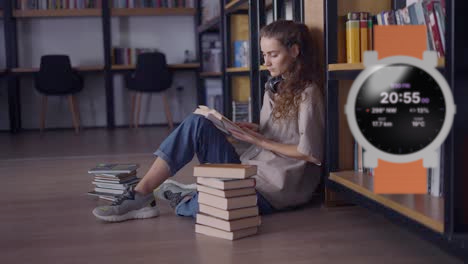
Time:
h=20 m=55
